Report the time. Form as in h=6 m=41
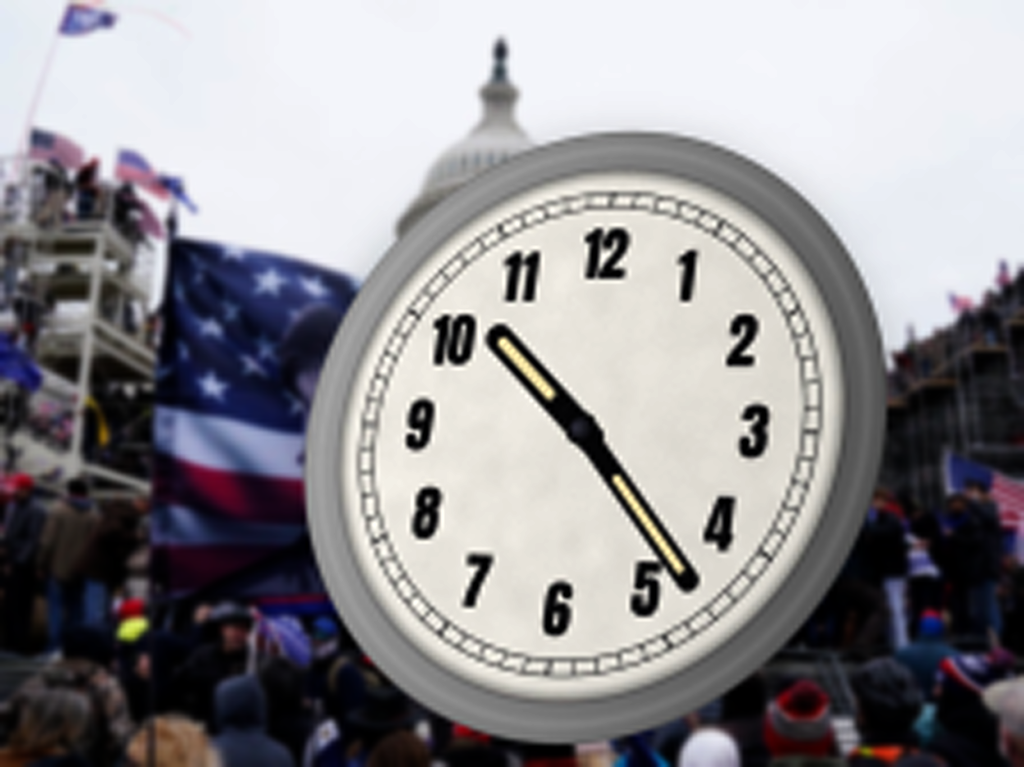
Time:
h=10 m=23
